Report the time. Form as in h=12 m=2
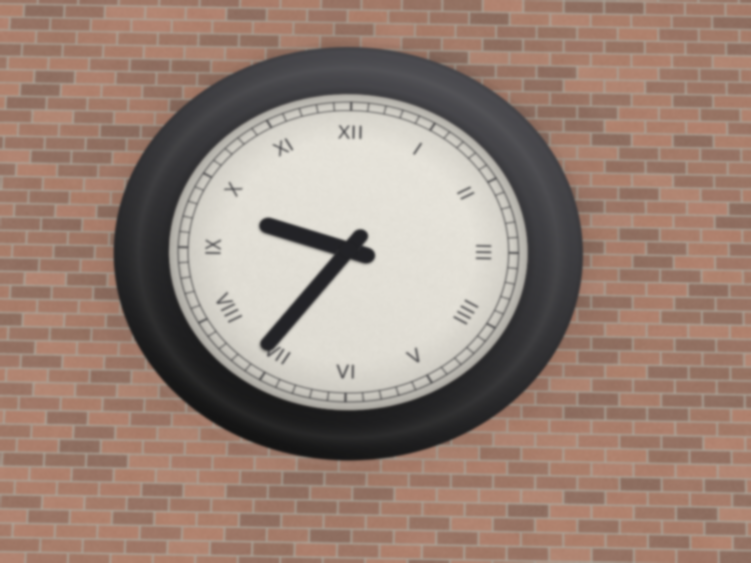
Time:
h=9 m=36
